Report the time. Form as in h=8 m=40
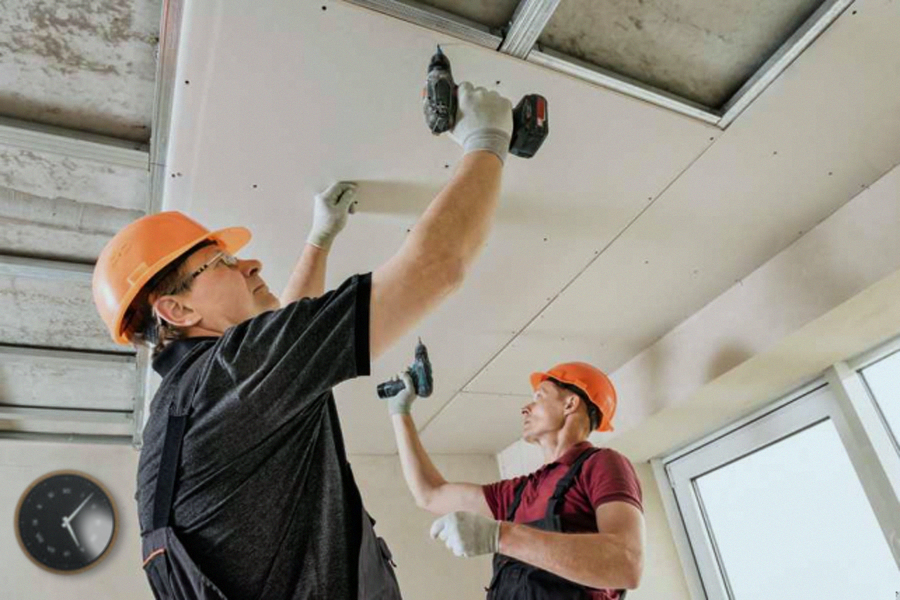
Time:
h=5 m=7
